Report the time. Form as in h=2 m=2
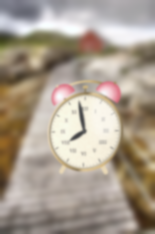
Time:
h=7 m=58
